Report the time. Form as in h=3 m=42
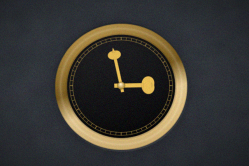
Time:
h=2 m=58
